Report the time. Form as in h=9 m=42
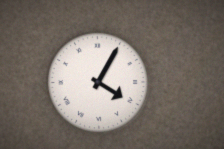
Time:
h=4 m=5
